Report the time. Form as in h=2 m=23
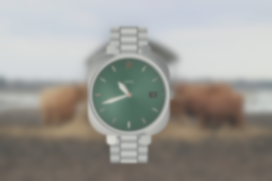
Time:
h=10 m=42
